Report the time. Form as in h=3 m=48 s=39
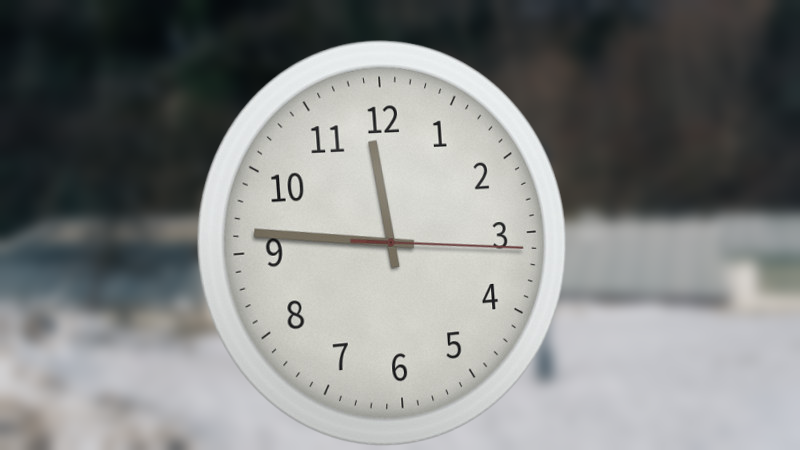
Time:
h=11 m=46 s=16
